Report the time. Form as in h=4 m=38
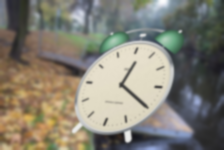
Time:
h=12 m=20
